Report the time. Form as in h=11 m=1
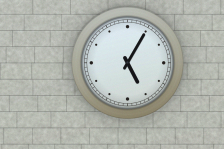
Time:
h=5 m=5
